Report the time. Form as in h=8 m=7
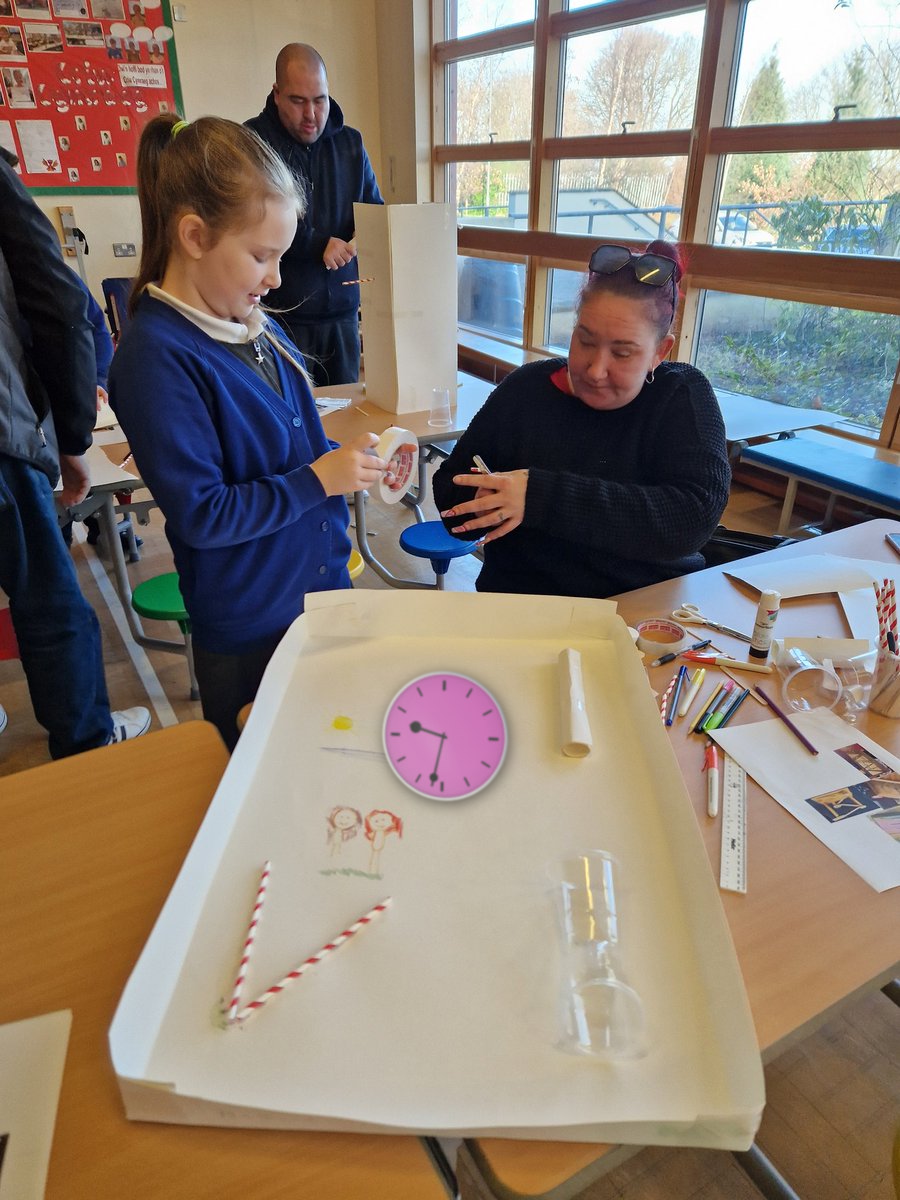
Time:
h=9 m=32
